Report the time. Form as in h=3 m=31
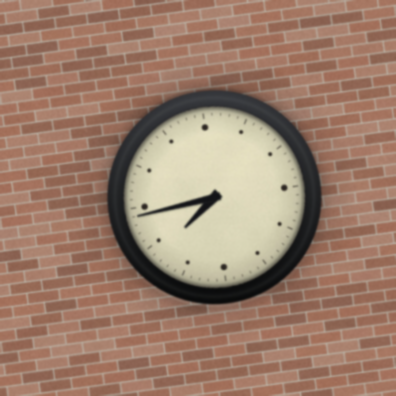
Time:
h=7 m=44
